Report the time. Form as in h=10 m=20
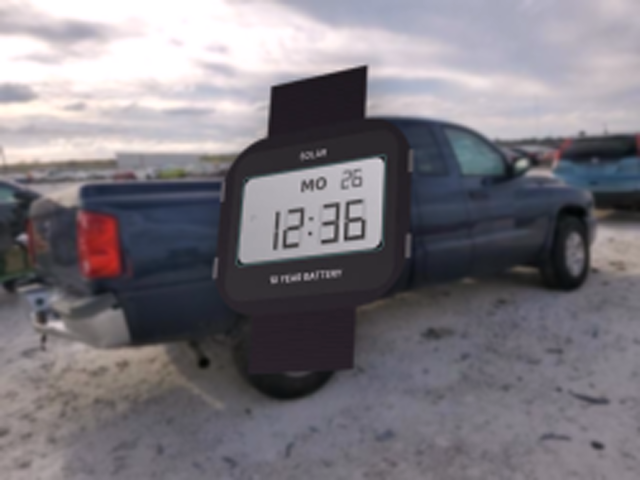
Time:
h=12 m=36
